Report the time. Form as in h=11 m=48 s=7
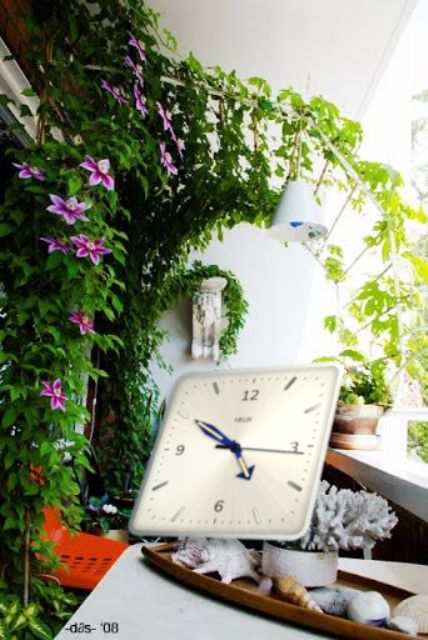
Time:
h=4 m=50 s=16
